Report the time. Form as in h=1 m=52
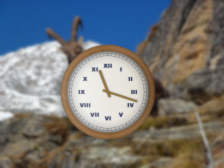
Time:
h=11 m=18
